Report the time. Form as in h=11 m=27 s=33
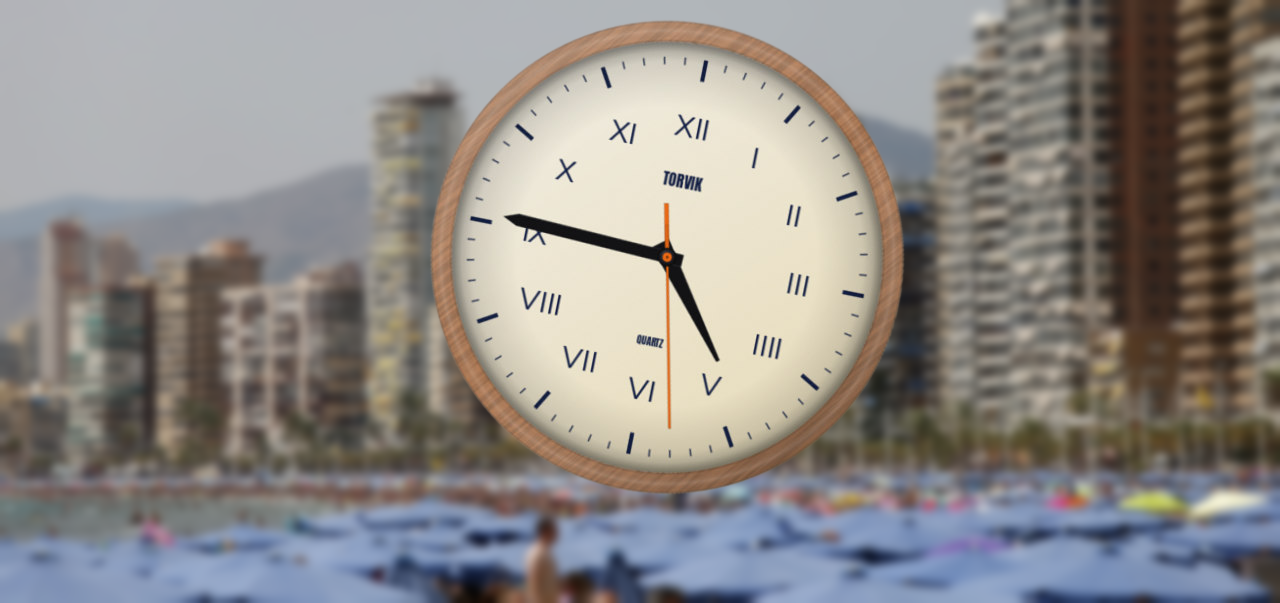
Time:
h=4 m=45 s=28
